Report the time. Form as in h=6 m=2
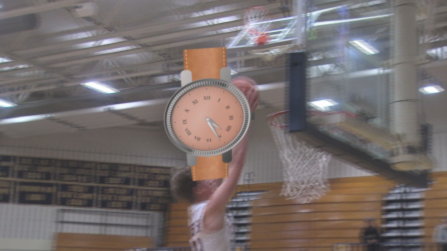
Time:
h=4 m=26
